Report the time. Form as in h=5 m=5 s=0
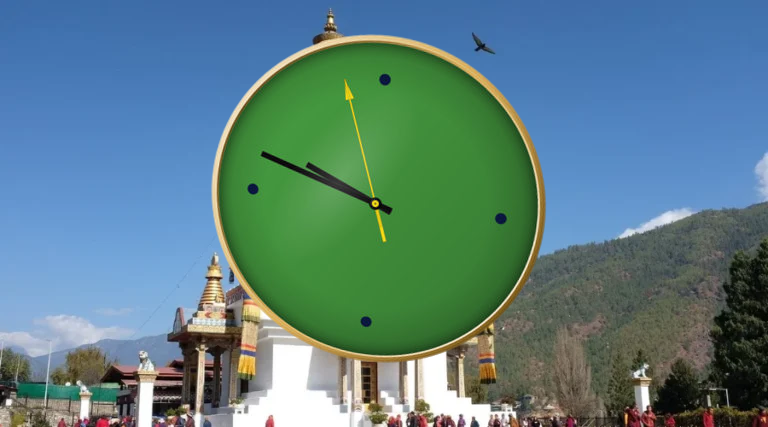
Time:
h=9 m=47 s=57
